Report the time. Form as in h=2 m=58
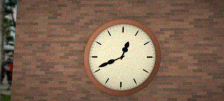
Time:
h=12 m=41
